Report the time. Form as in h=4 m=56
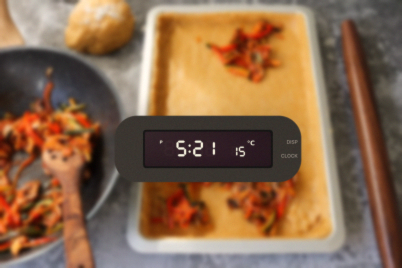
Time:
h=5 m=21
